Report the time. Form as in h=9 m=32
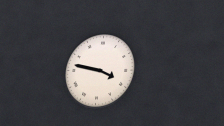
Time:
h=3 m=47
